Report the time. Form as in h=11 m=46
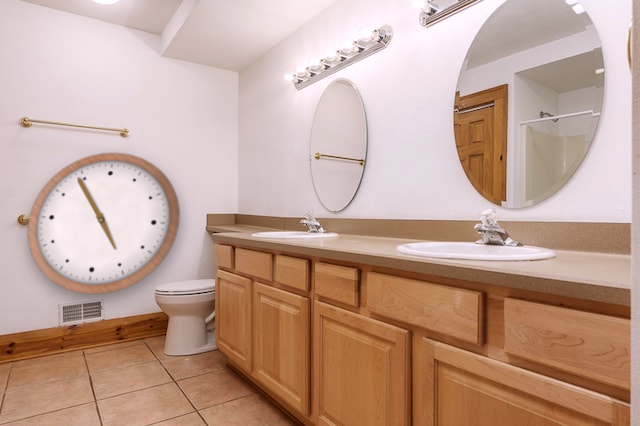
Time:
h=4 m=54
